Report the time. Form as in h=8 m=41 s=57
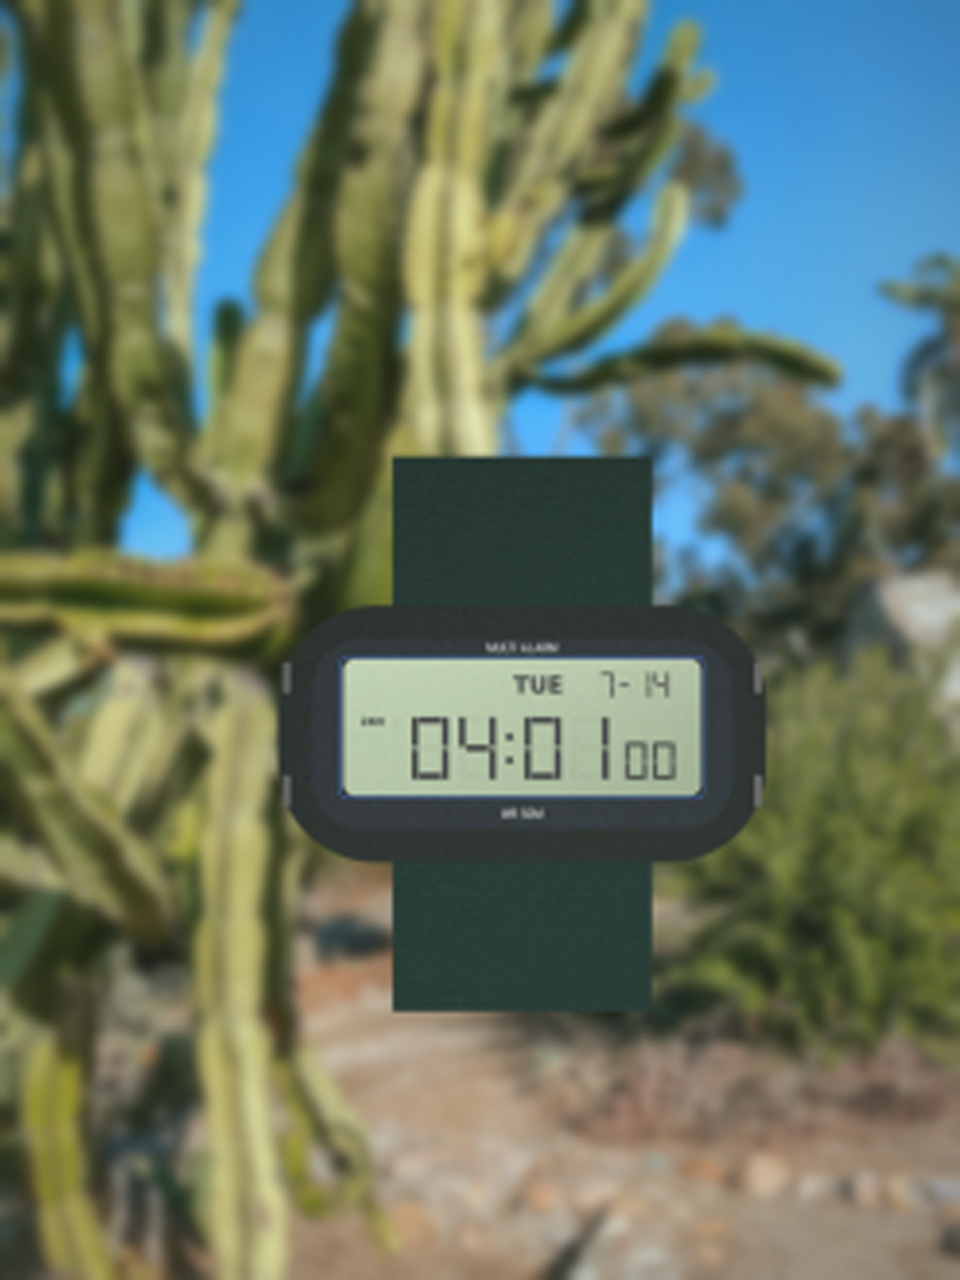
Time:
h=4 m=1 s=0
